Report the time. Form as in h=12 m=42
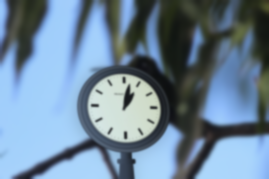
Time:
h=1 m=2
